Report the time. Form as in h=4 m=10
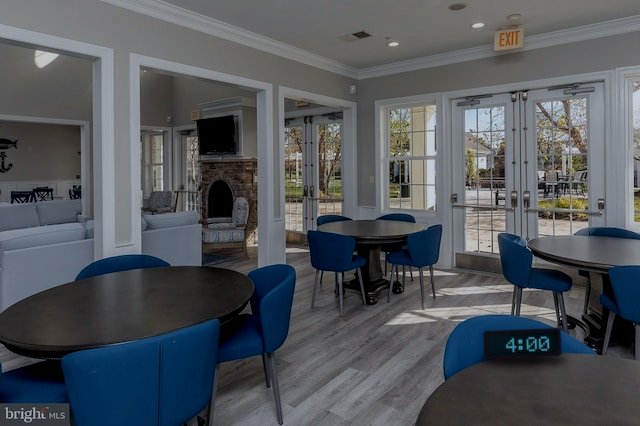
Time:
h=4 m=0
